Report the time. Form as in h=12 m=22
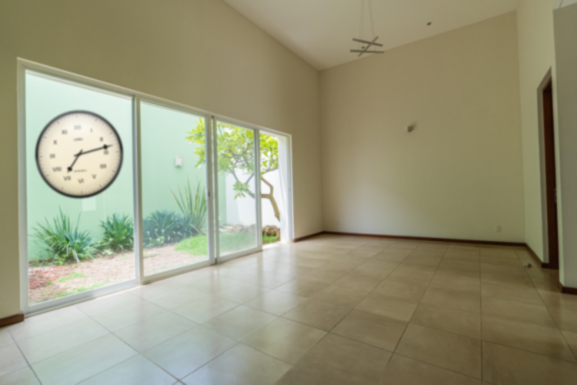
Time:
h=7 m=13
